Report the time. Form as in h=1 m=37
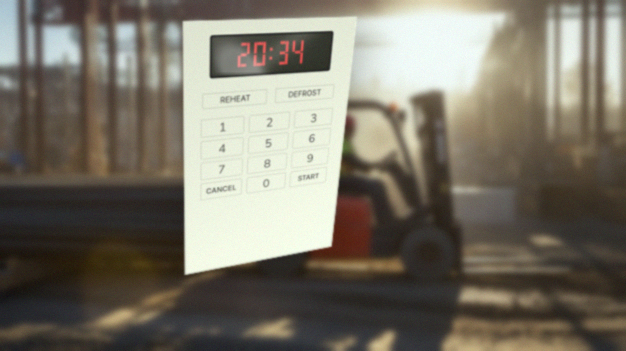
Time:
h=20 m=34
